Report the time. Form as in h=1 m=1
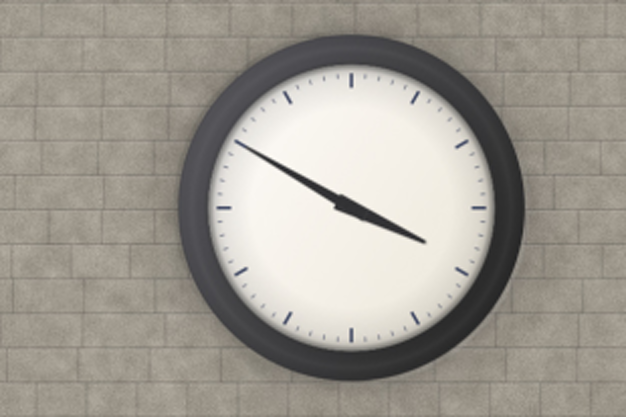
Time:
h=3 m=50
